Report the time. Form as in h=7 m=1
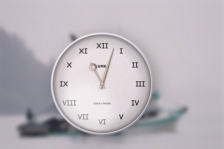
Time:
h=11 m=3
